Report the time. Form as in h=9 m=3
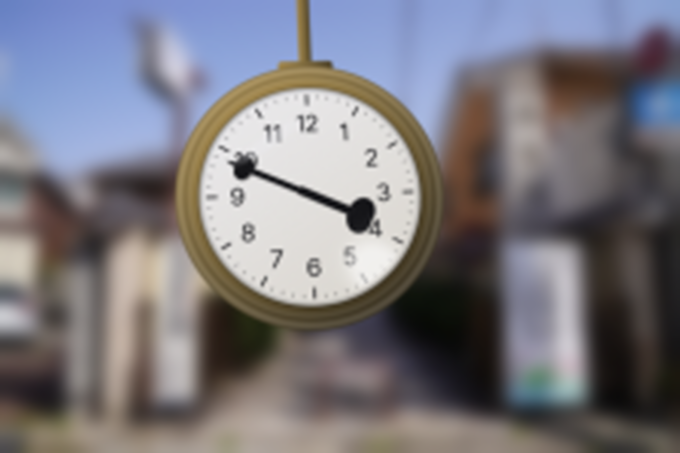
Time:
h=3 m=49
